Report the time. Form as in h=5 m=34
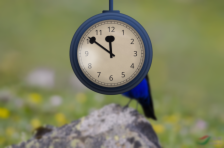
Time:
h=11 m=51
